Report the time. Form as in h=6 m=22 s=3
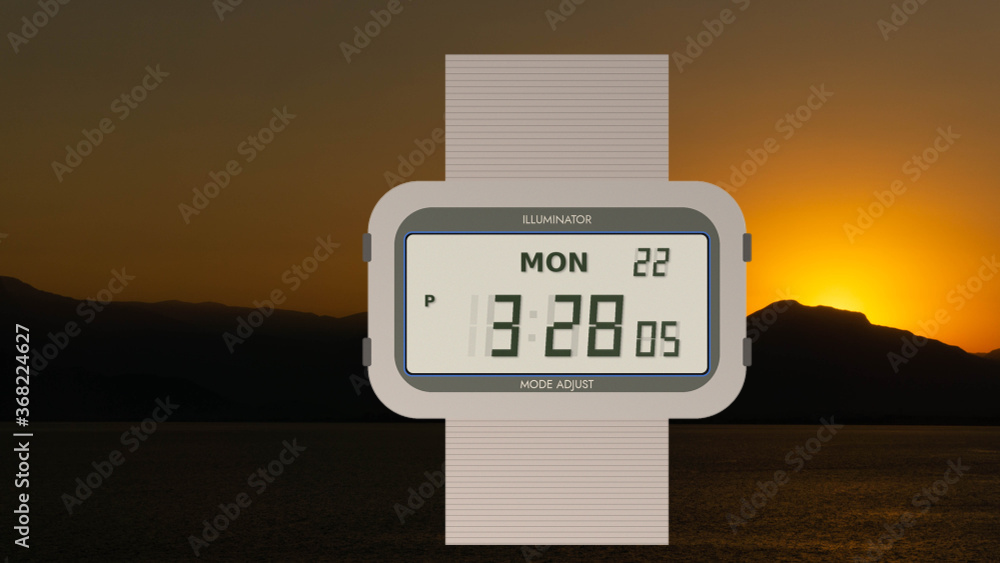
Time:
h=3 m=28 s=5
